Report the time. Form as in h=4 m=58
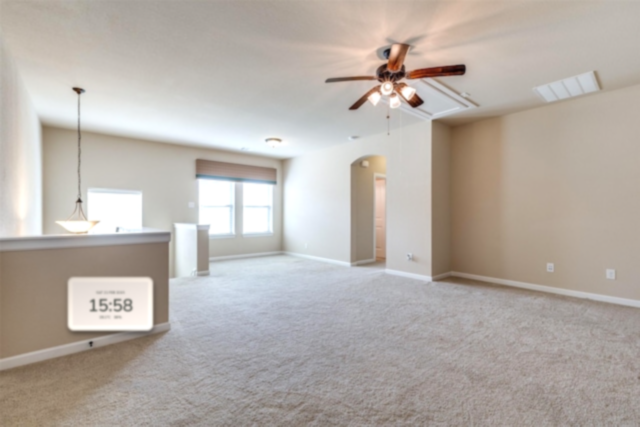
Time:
h=15 m=58
